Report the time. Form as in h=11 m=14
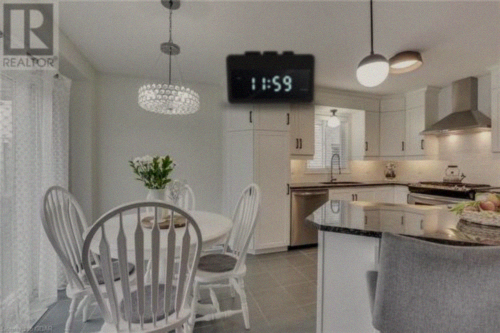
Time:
h=11 m=59
